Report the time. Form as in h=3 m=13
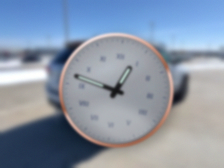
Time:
h=12 m=47
